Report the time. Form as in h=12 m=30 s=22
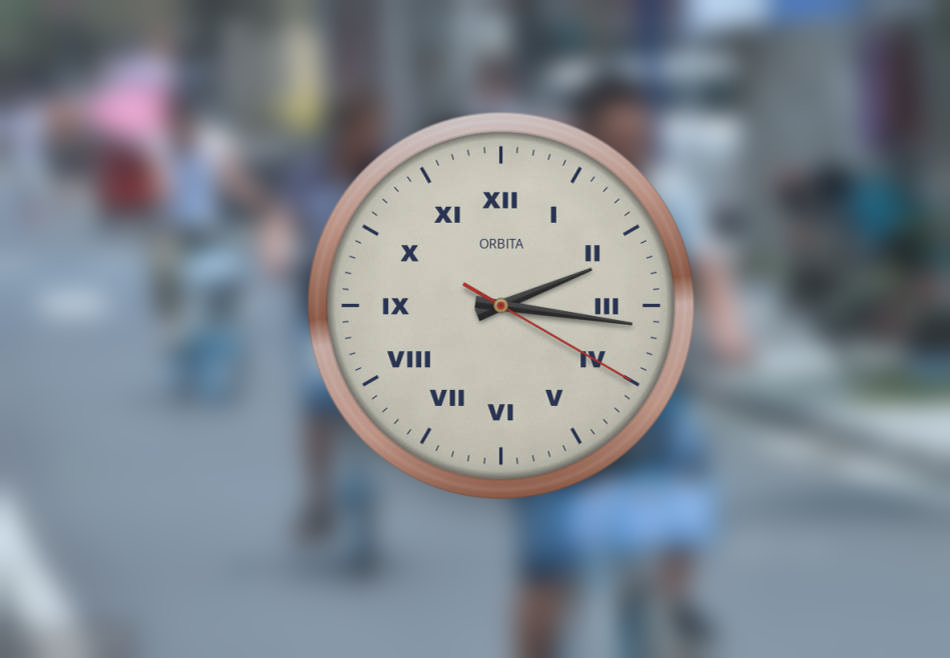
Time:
h=2 m=16 s=20
